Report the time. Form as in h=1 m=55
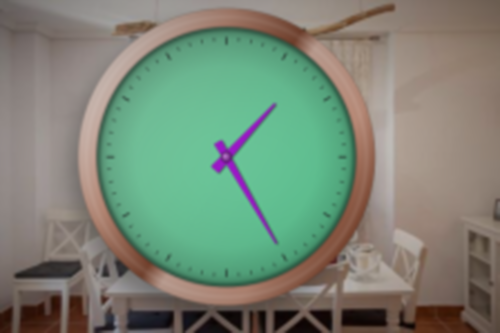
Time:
h=1 m=25
